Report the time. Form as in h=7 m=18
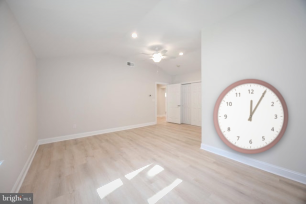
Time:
h=12 m=5
